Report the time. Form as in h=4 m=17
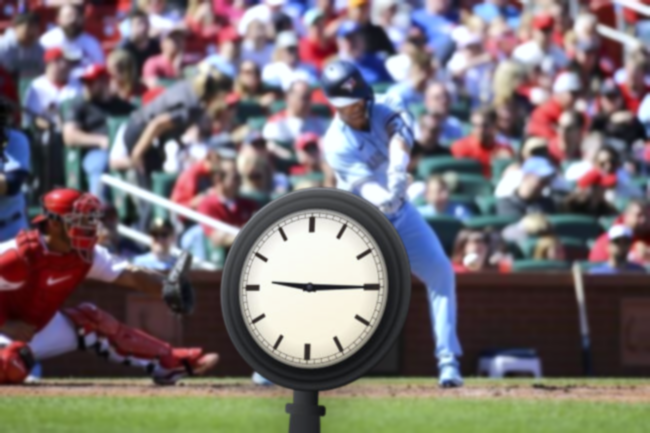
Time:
h=9 m=15
